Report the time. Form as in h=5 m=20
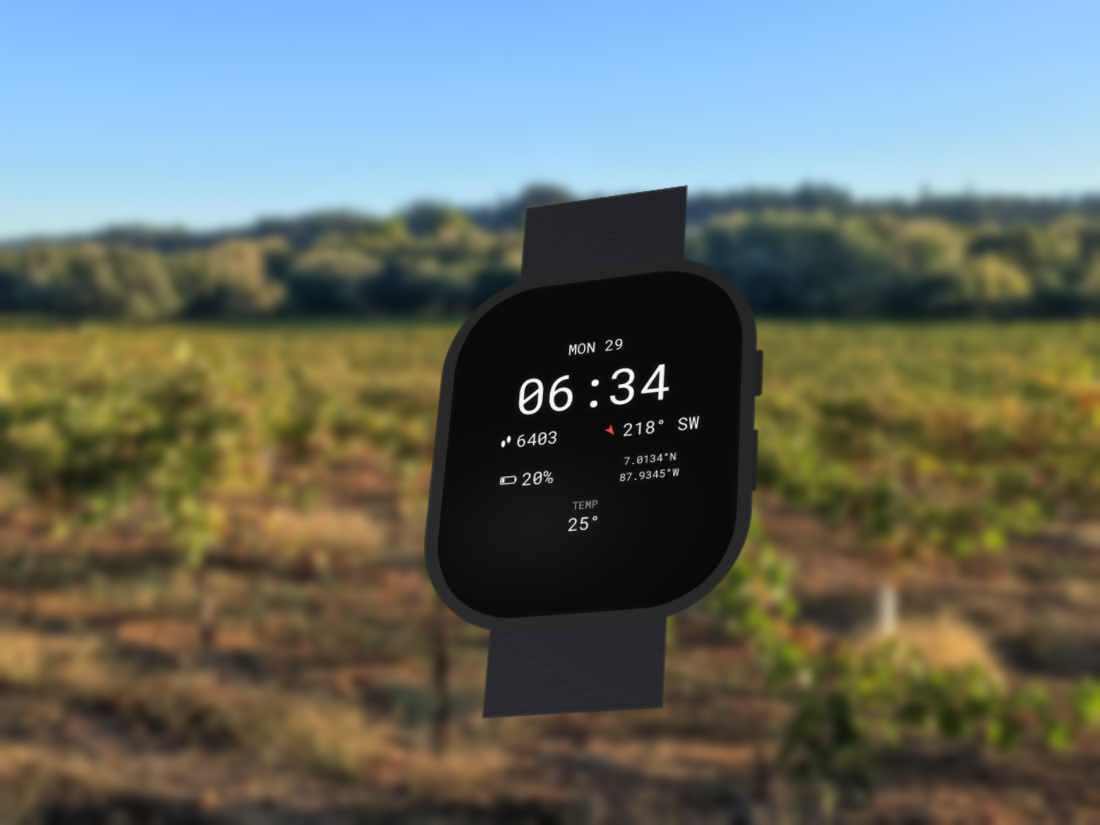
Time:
h=6 m=34
